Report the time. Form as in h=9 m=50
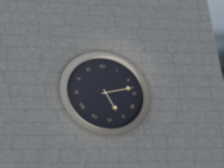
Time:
h=5 m=13
